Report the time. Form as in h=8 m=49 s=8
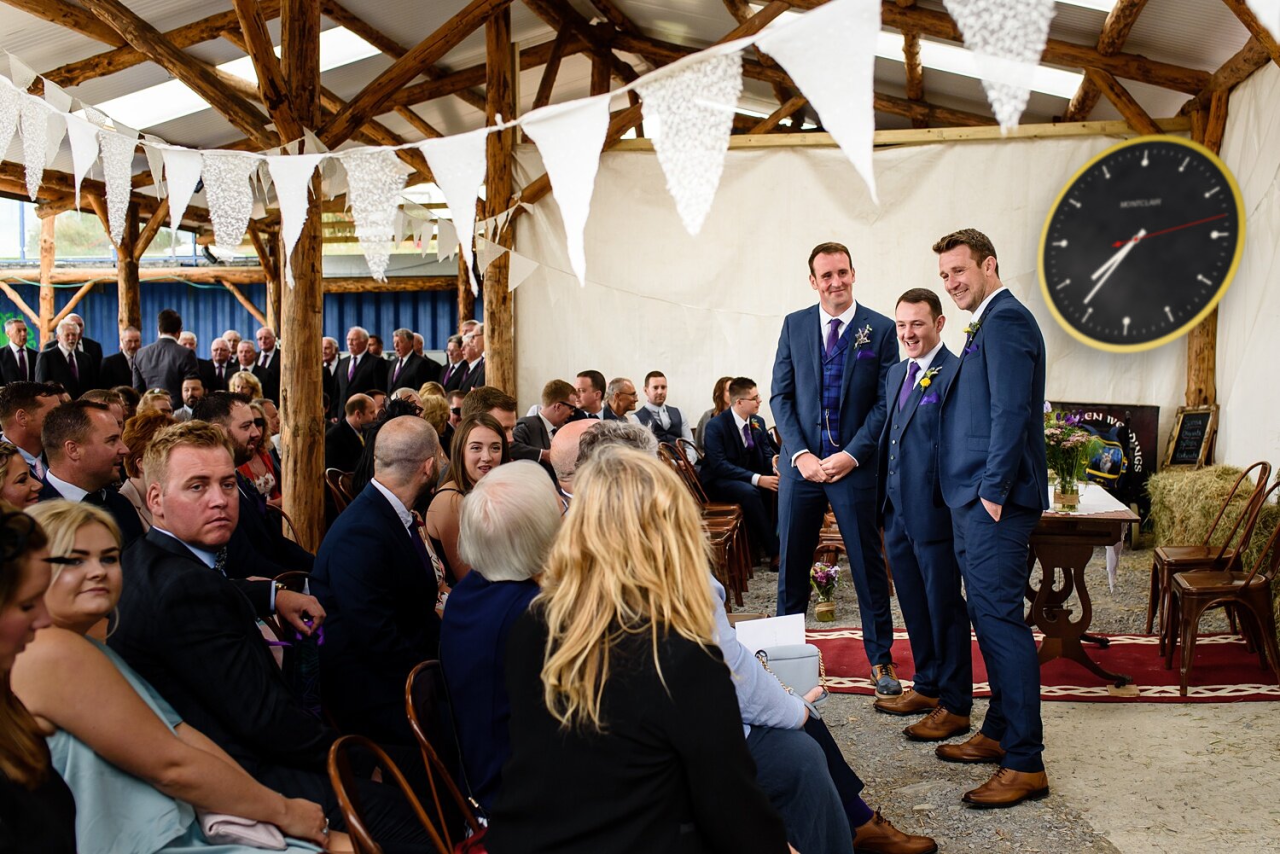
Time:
h=7 m=36 s=13
